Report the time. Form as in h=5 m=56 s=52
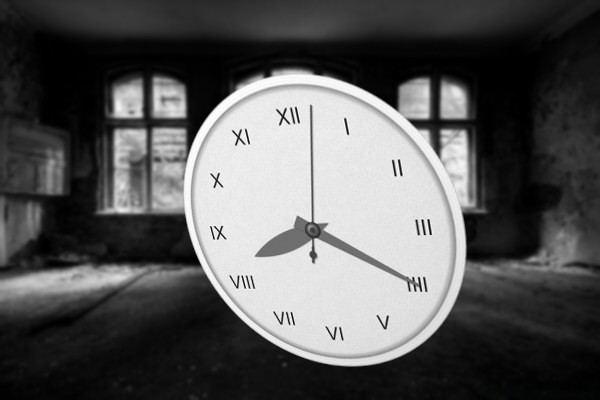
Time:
h=8 m=20 s=2
